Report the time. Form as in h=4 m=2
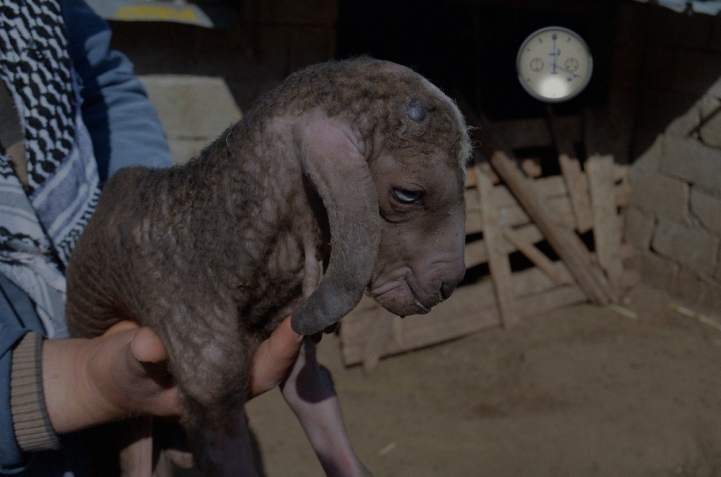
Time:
h=12 m=19
